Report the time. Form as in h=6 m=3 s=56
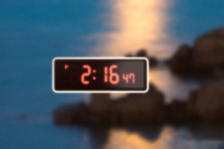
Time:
h=2 m=16 s=47
